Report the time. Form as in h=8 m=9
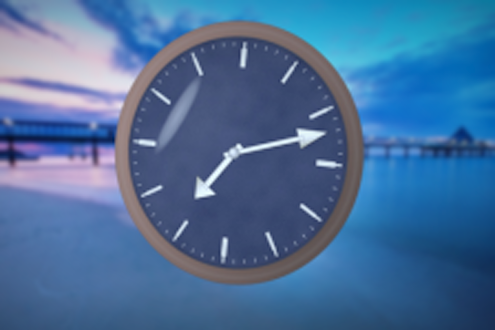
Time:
h=7 m=12
